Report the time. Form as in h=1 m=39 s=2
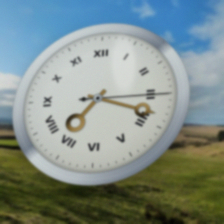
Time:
h=7 m=18 s=15
